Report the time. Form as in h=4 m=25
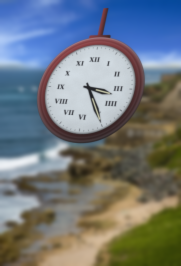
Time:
h=3 m=25
